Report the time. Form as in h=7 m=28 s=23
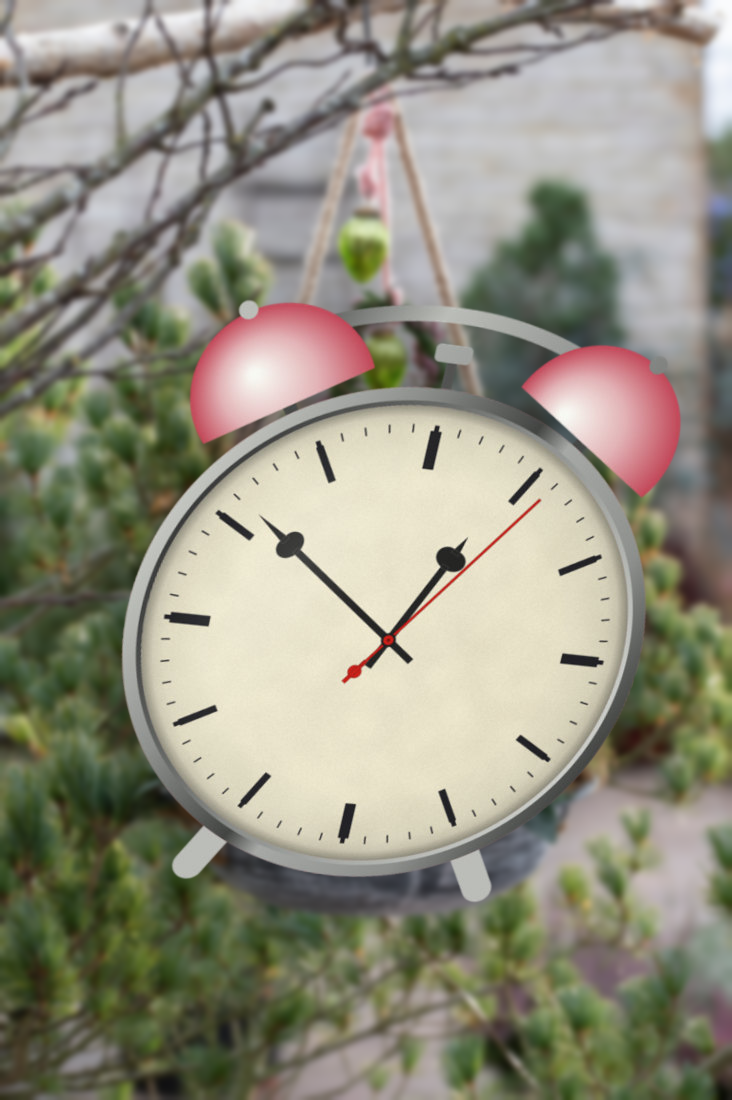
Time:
h=12 m=51 s=6
